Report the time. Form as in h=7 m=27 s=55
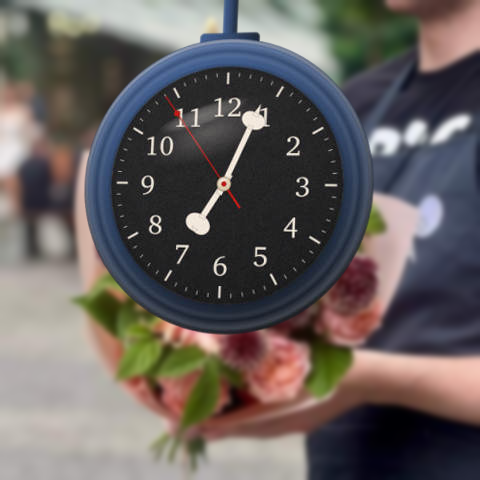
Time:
h=7 m=3 s=54
